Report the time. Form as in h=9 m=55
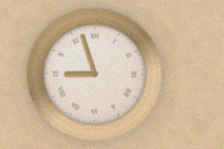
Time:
h=8 m=57
